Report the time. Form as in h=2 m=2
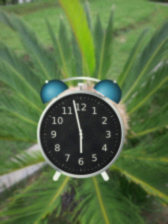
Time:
h=5 m=58
